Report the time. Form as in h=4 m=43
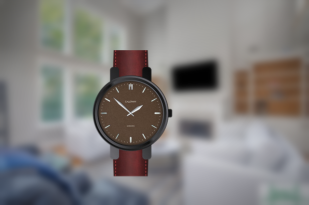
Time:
h=1 m=52
